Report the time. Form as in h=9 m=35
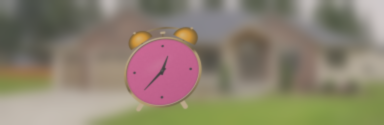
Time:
h=12 m=37
